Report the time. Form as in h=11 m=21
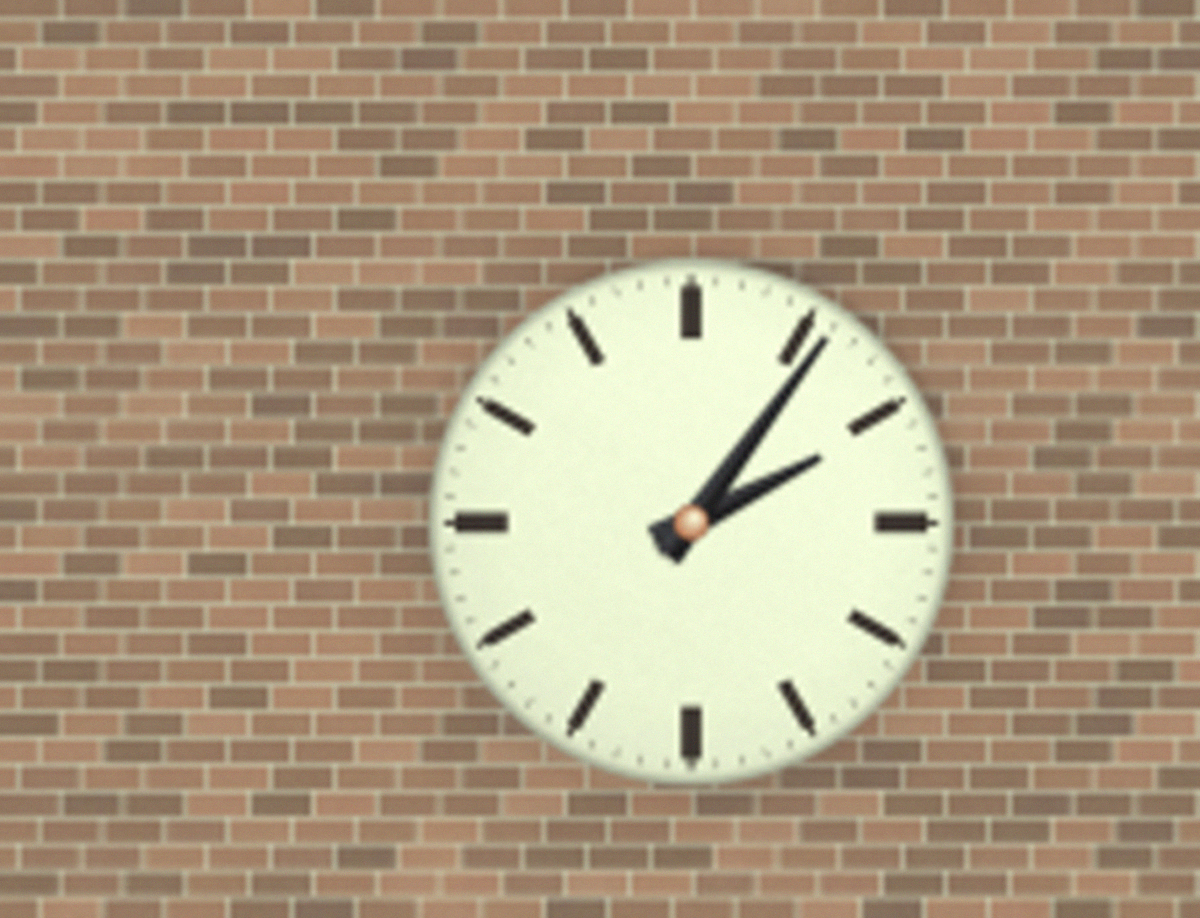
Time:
h=2 m=6
